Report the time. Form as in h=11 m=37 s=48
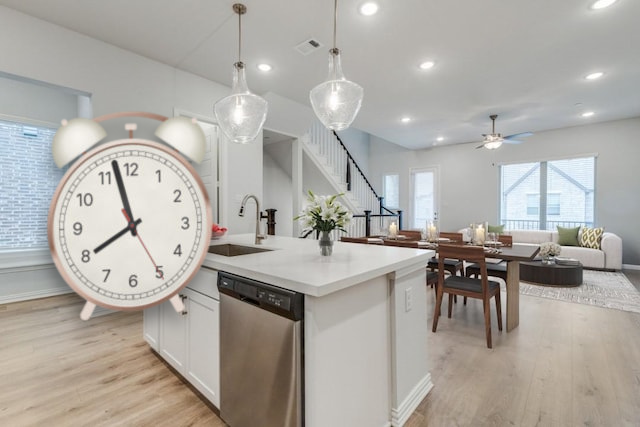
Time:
h=7 m=57 s=25
